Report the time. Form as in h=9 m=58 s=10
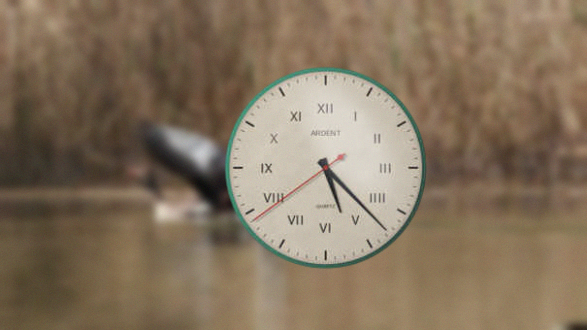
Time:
h=5 m=22 s=39
